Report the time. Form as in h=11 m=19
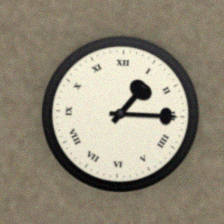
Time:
h=1 m=15
